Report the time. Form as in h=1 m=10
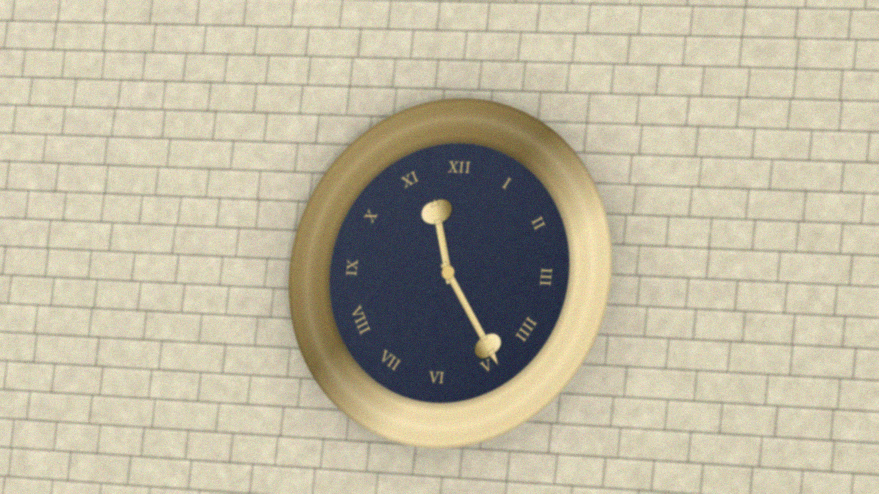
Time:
h=11 m=24
